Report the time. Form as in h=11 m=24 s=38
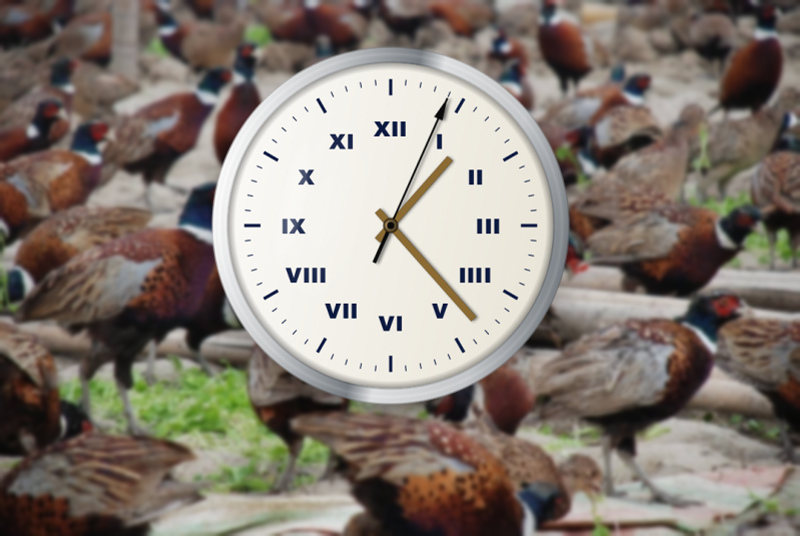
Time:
h=1 m=23 s=4
